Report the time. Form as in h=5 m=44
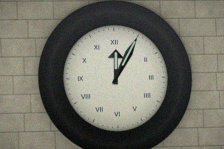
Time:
h=12 m=5
